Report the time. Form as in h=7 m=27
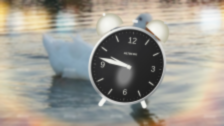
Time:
h=9 m=47
